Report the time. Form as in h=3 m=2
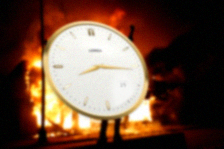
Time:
h=8 m=16
